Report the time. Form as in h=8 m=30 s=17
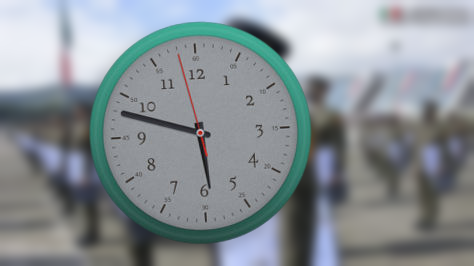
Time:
h=5 m=47 s=58
